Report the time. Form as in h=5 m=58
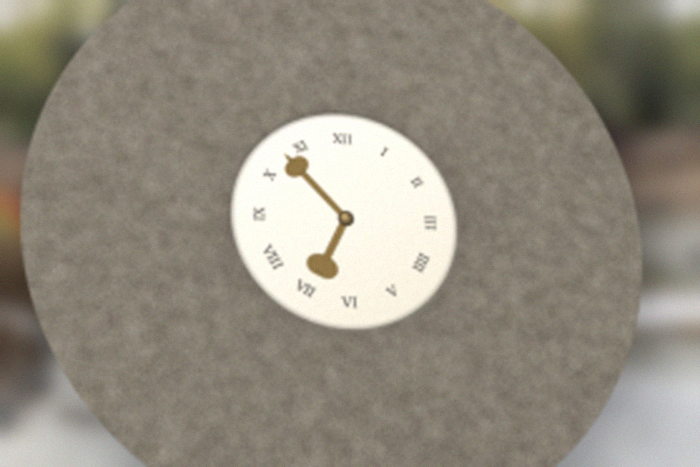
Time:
h=6 m=53
